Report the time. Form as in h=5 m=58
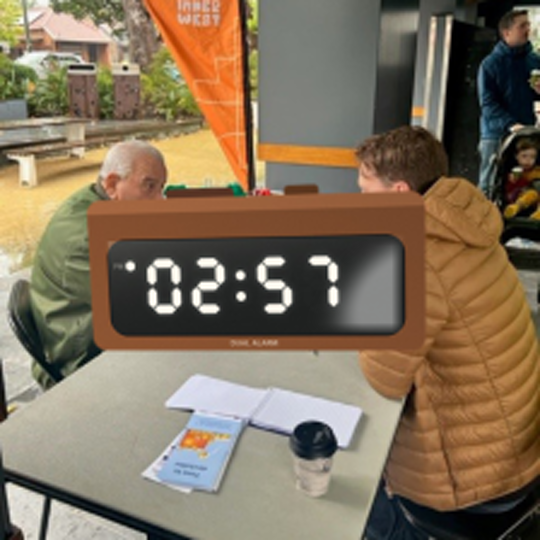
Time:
h=2 m=57
